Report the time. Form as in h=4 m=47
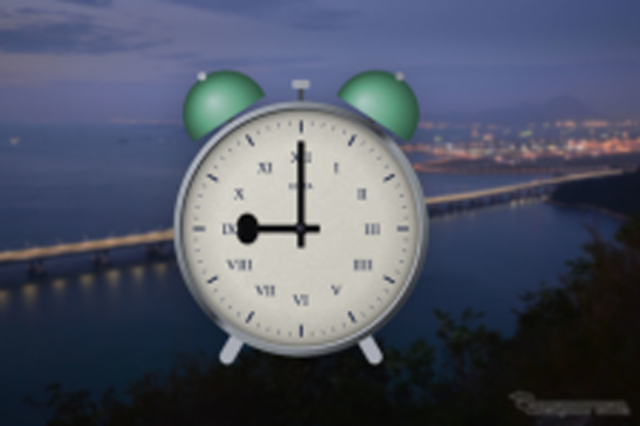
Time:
h=9 m=0
